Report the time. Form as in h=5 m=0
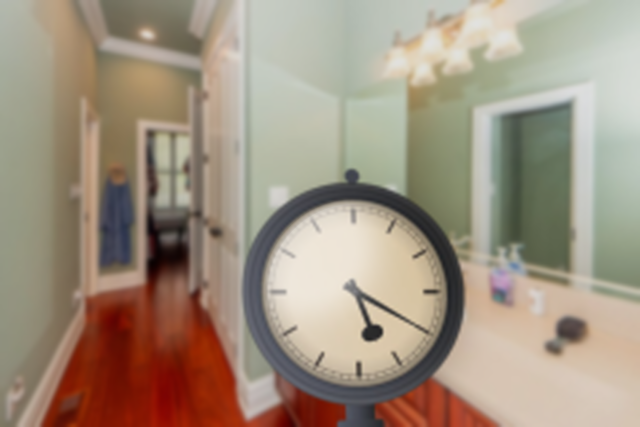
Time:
h=5 m=20
